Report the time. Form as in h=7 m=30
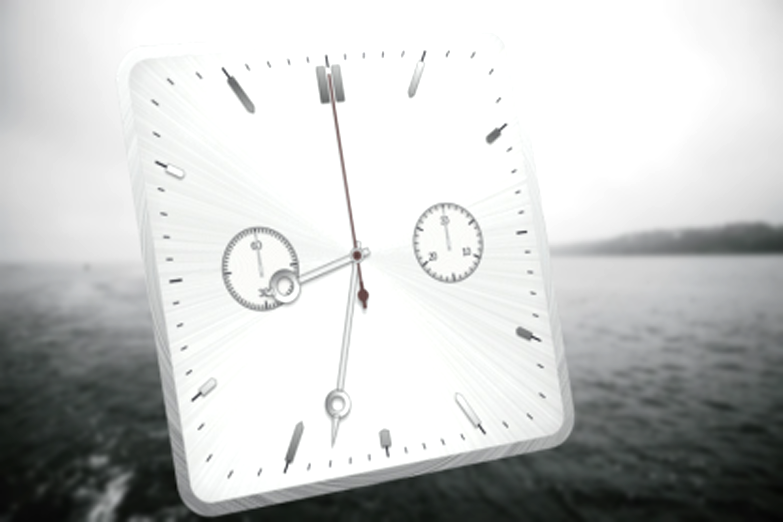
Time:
h=8 m=33
